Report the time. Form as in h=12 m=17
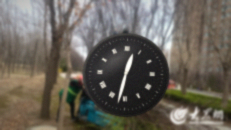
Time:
h=12 m=32
